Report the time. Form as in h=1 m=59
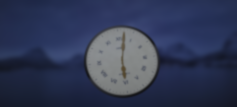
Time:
h=6 m=2
